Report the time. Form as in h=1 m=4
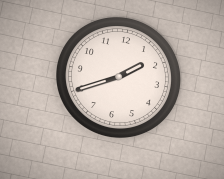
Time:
h=1 m=40
